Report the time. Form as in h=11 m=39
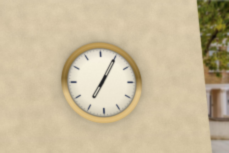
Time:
h=7 m=5
